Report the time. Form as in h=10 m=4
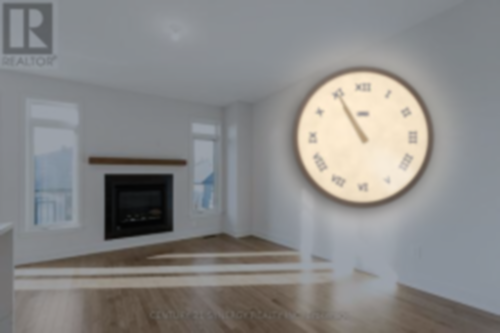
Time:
h=10 m=55
